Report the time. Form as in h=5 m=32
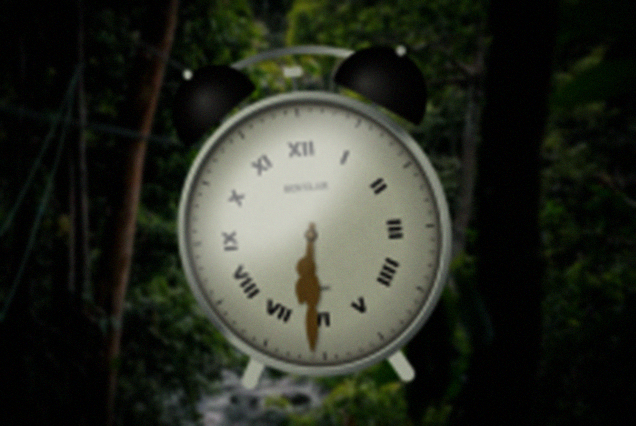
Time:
h=6 m=31
